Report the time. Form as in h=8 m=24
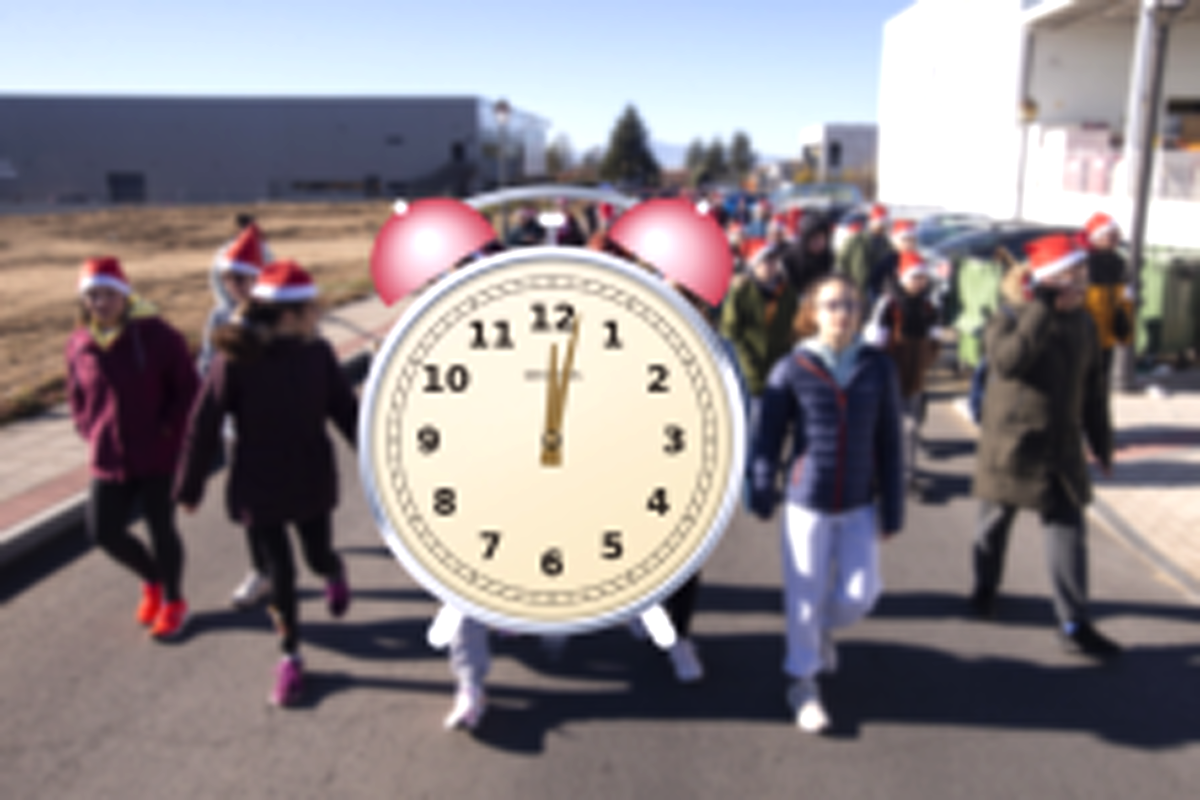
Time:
h=12 m=2
